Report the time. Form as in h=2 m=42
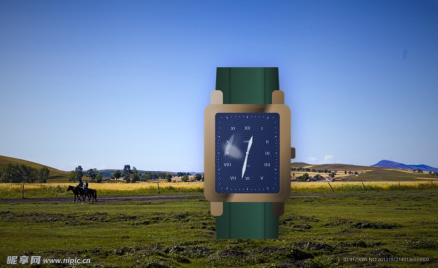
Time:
h=12 m=32
